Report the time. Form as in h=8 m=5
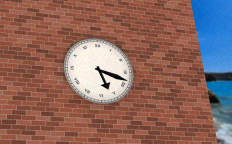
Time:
h=5 m=18
